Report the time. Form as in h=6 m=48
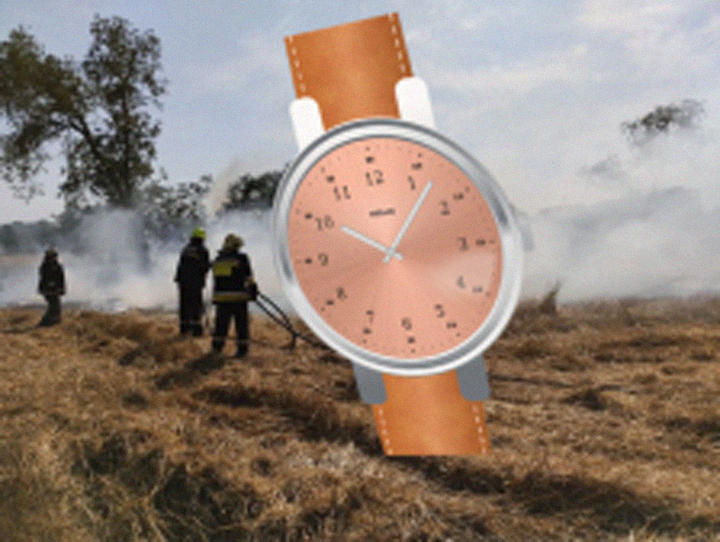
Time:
h=10 m=7
